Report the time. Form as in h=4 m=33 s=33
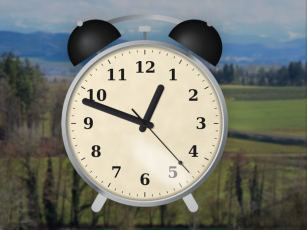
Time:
h=12 m=48 s=23
